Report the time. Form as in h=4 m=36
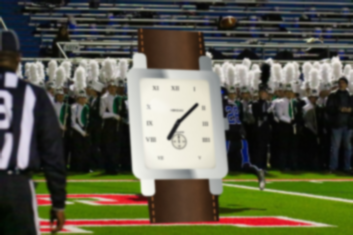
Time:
h=7 m=8
